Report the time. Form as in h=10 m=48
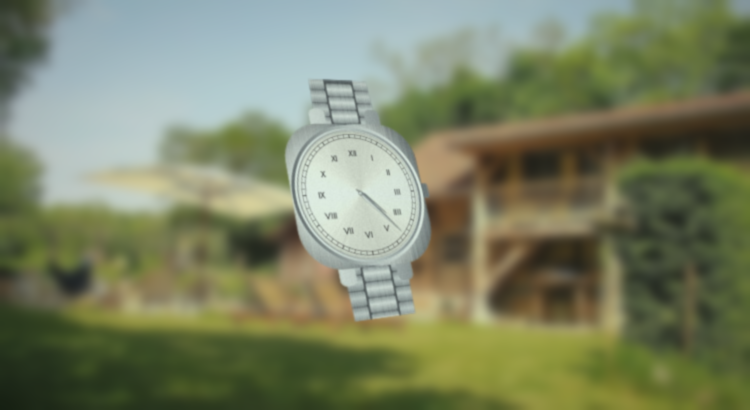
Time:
h=4 m=23
